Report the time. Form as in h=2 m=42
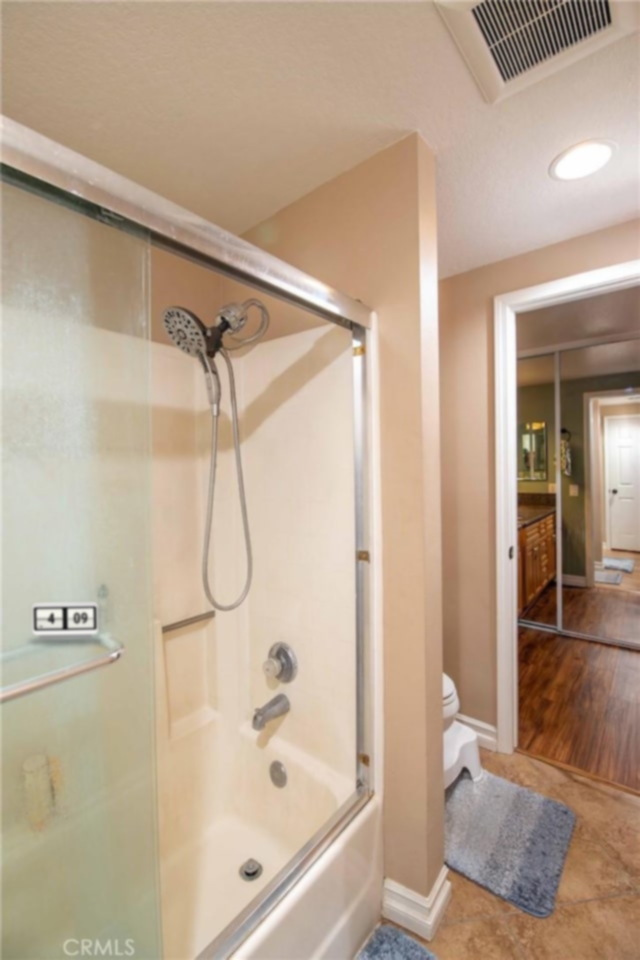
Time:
h=4 m=9
